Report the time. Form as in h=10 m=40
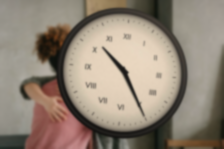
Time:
h=10 m=25
